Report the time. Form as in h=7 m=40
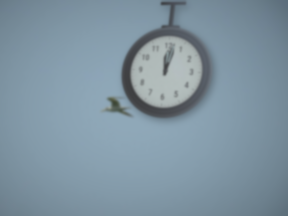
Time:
h=12 m=2
